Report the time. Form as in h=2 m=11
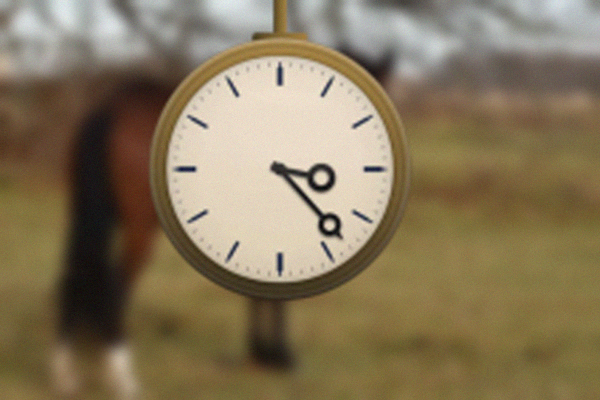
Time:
h=3 m=23
